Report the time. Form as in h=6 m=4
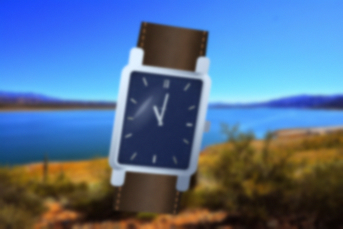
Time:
h=11 m=1
